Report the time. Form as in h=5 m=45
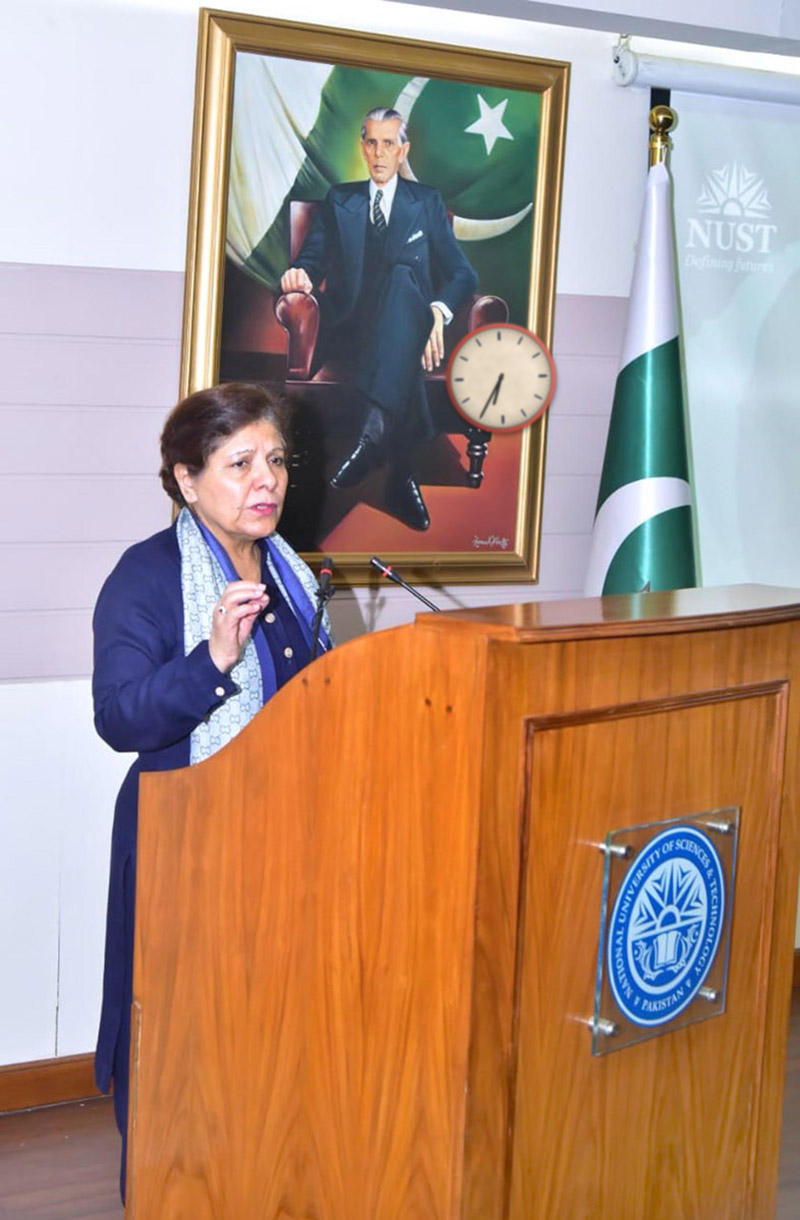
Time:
h=6 m=35
